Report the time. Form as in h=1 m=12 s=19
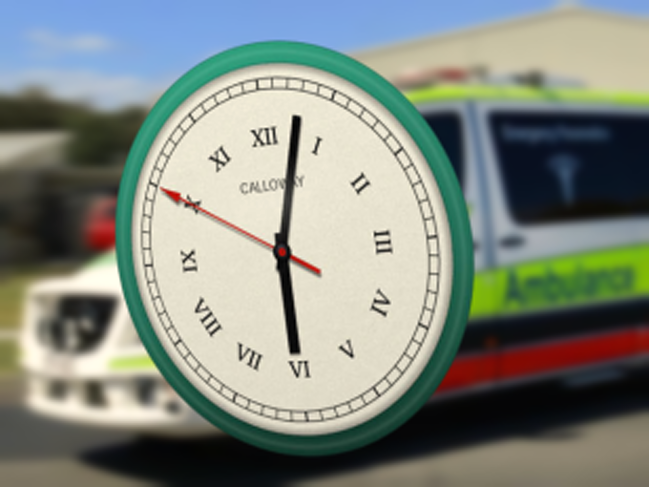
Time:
h=6 m=2 s=50
